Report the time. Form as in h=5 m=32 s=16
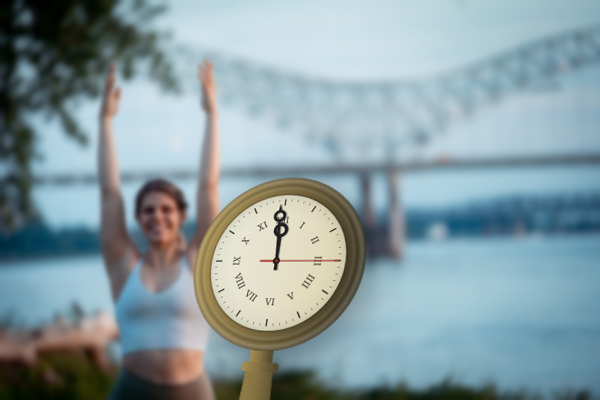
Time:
h=11 m=59 s=15
